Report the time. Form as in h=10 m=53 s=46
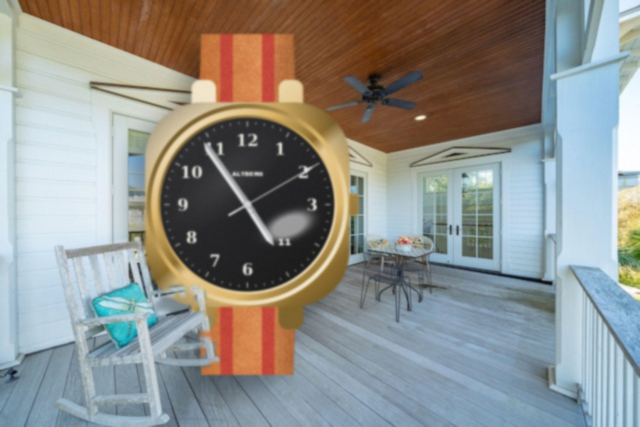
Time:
h=4 m=54 s=10
